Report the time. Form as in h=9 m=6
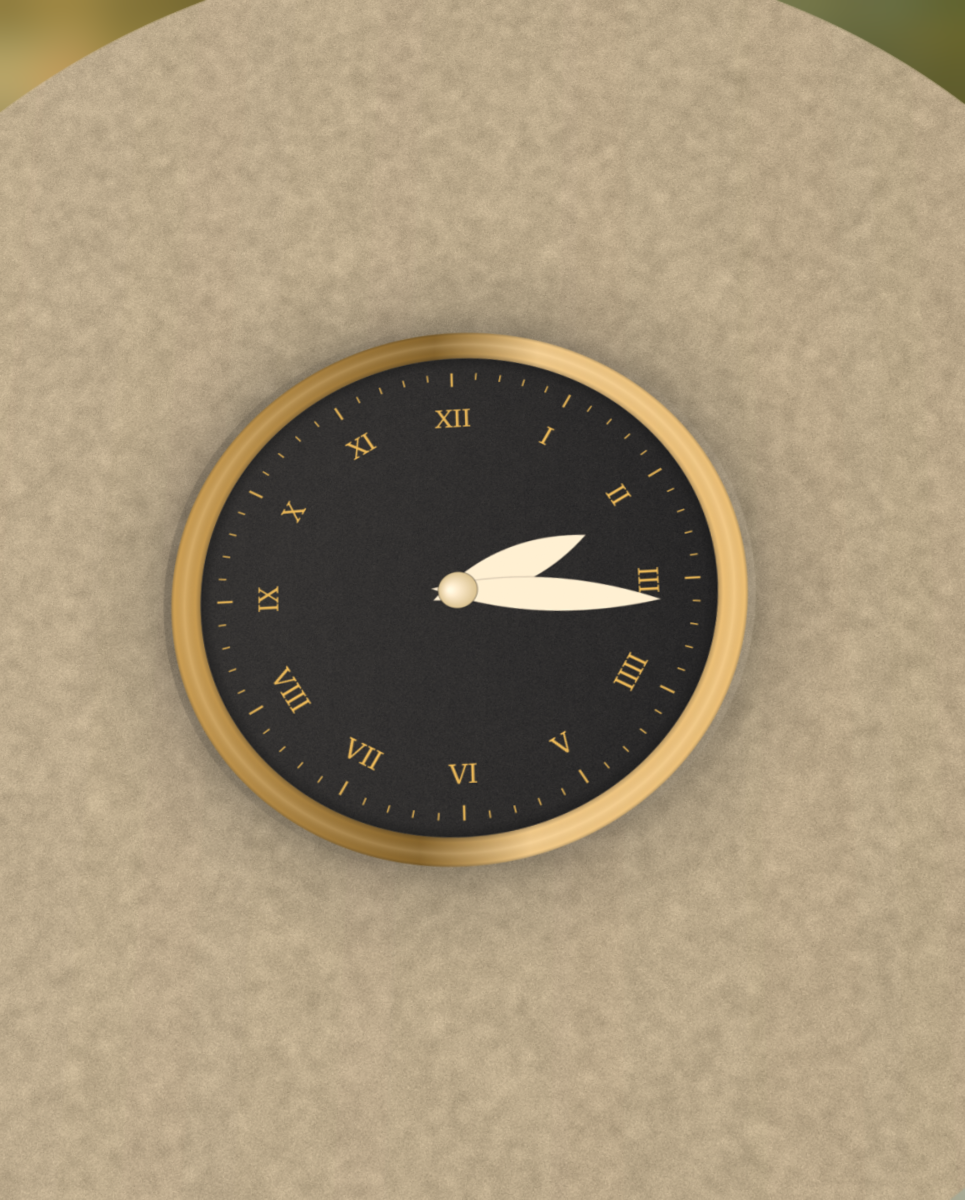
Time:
h=2 m=16
